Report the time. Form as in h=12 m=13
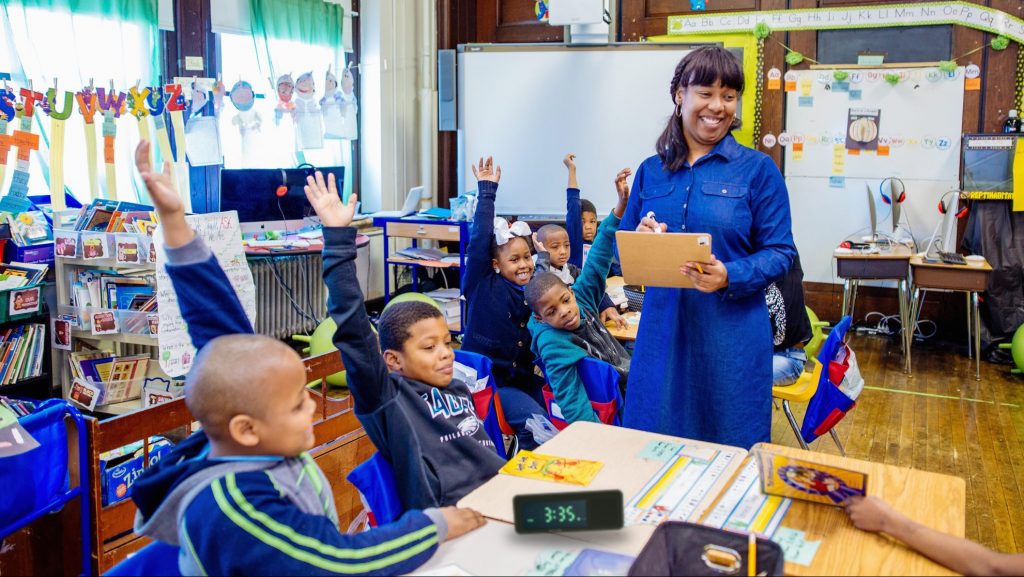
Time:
h=3 m=35
